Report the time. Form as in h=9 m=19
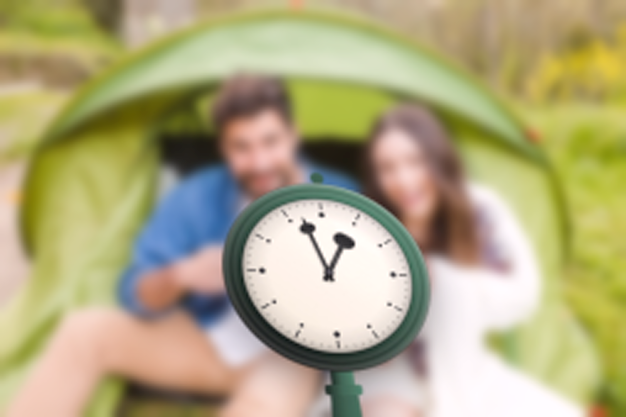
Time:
h=12 m=57
